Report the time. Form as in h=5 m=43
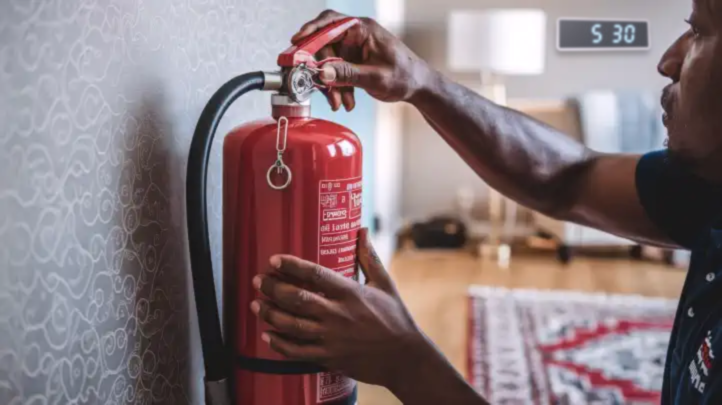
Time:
h=5 m=30
